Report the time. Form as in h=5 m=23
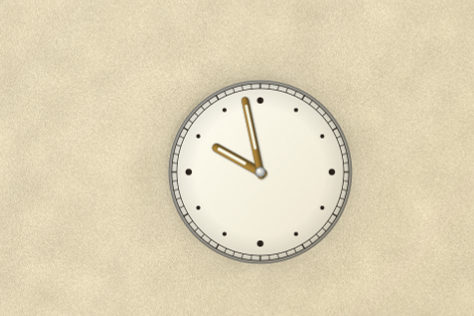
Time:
h=9 m=58
